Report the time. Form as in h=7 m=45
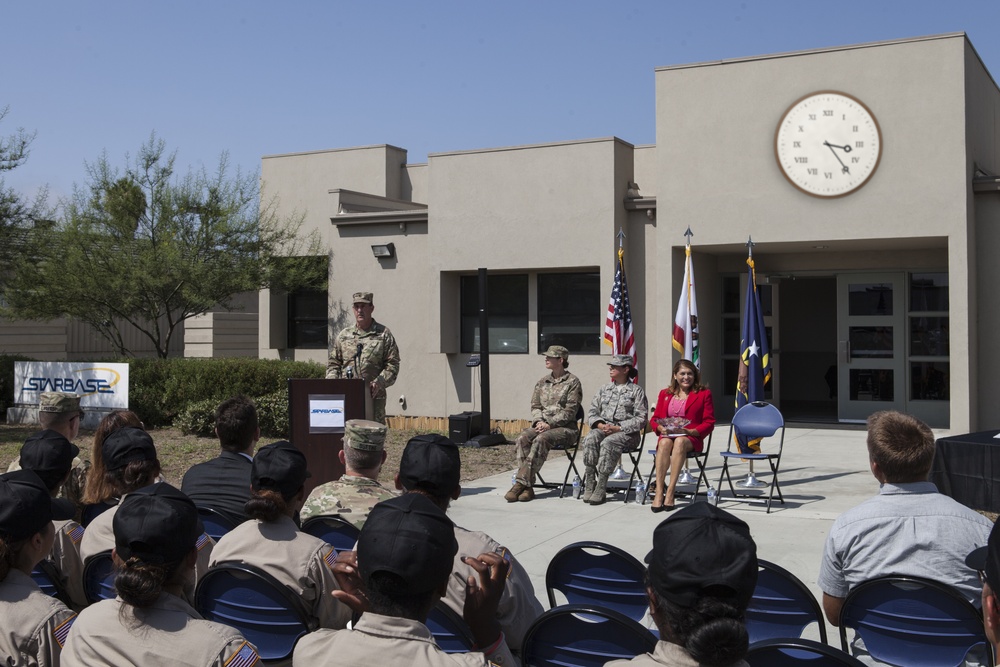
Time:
h=3 m=24
